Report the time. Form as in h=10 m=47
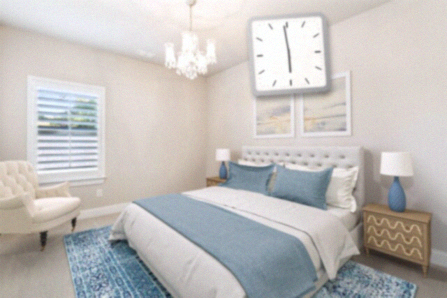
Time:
h=5 m=59
